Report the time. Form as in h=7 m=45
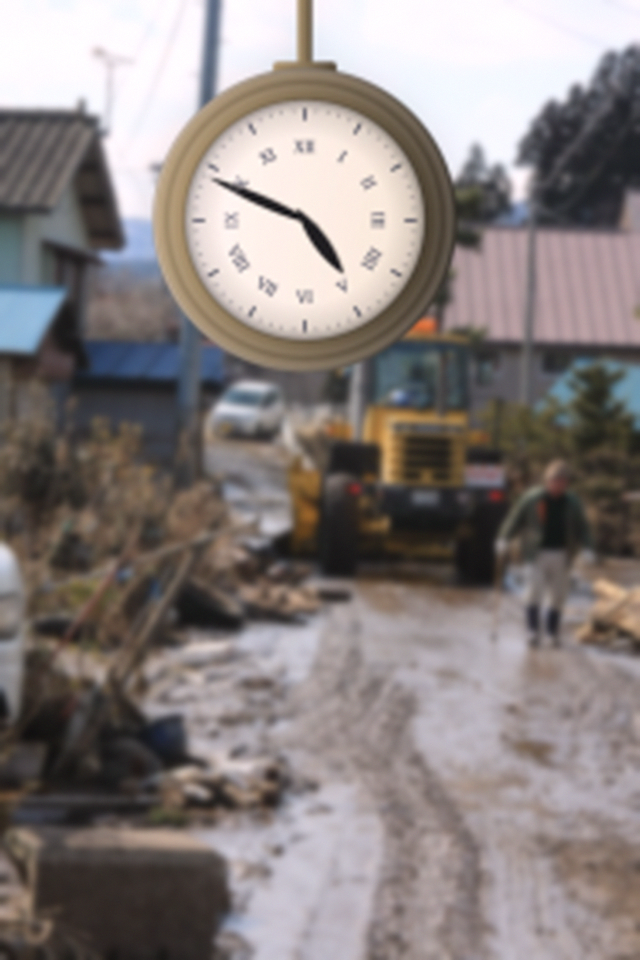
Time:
h=4 m=49
